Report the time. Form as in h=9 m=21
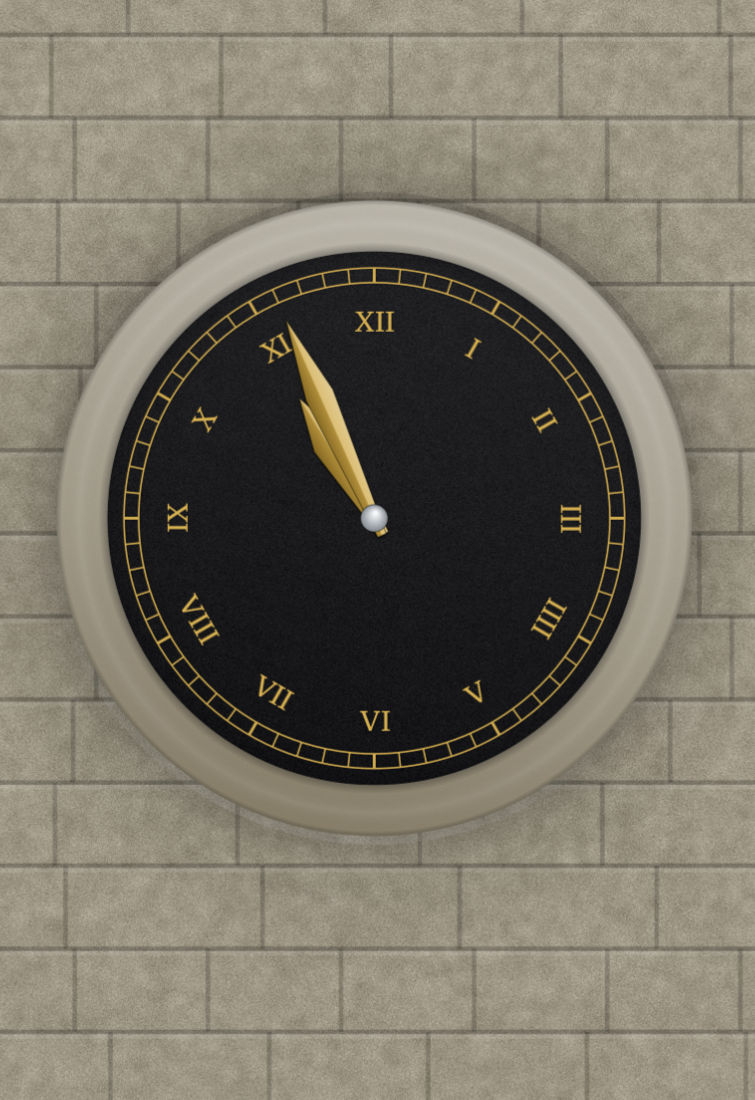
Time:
h=10 m=56
